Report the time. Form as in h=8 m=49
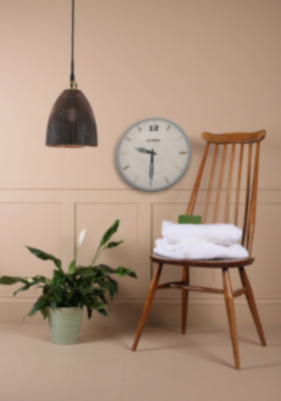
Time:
h=9 m=30
